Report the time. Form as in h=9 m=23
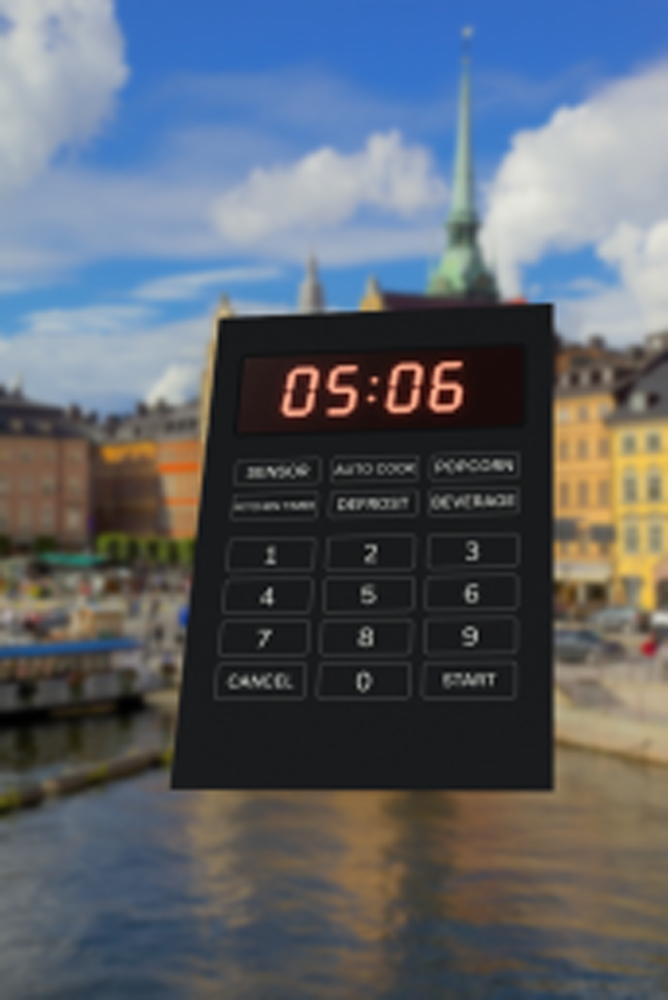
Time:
h=5 m=6
